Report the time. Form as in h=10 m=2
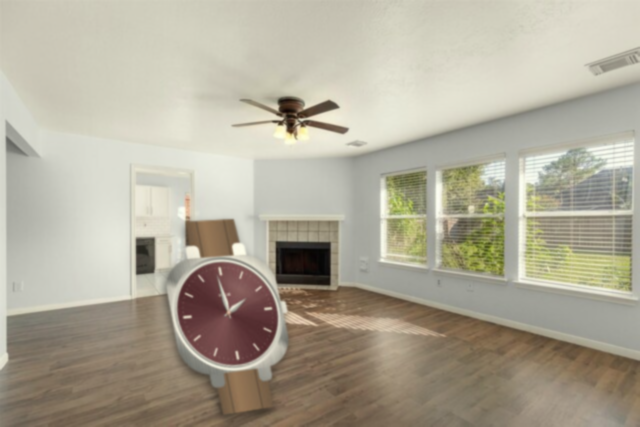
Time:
h=1 m=59
